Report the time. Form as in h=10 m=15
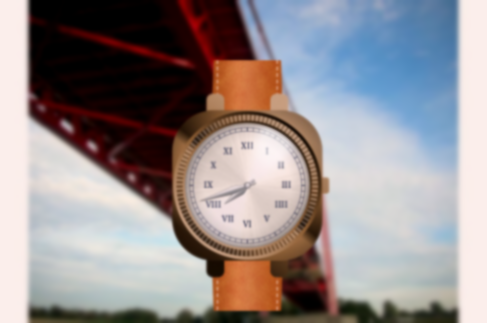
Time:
h=7 m=42
